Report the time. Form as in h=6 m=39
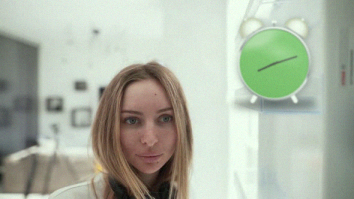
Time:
h=8 m=12
